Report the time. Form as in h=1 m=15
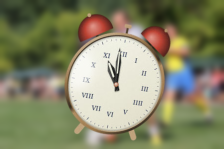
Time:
h=10 m=59
